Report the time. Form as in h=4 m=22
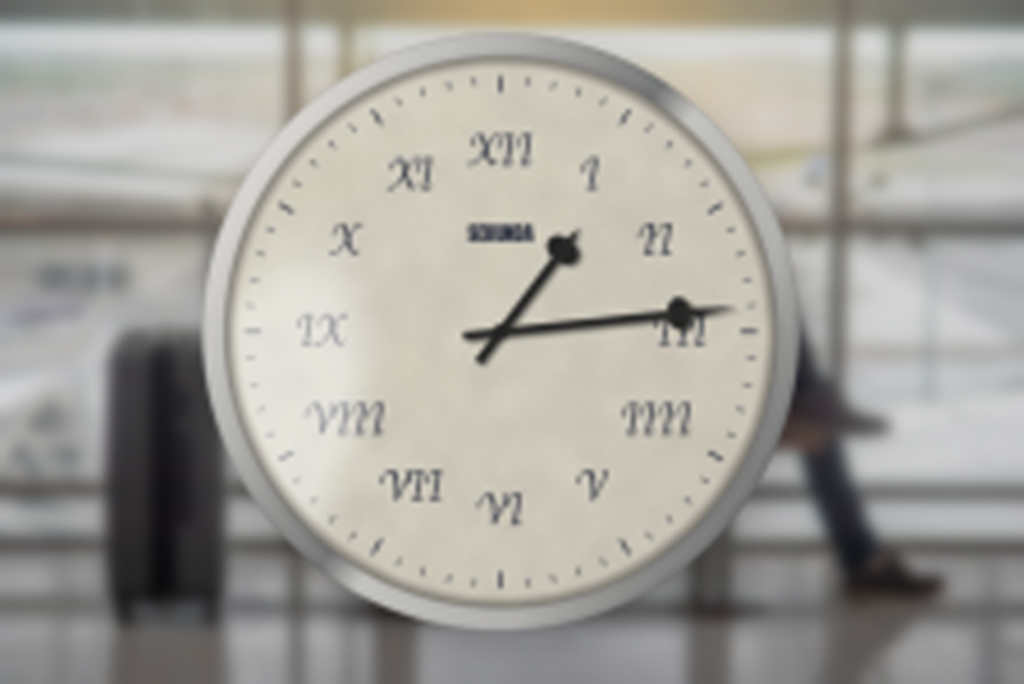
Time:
h=1 m=14
